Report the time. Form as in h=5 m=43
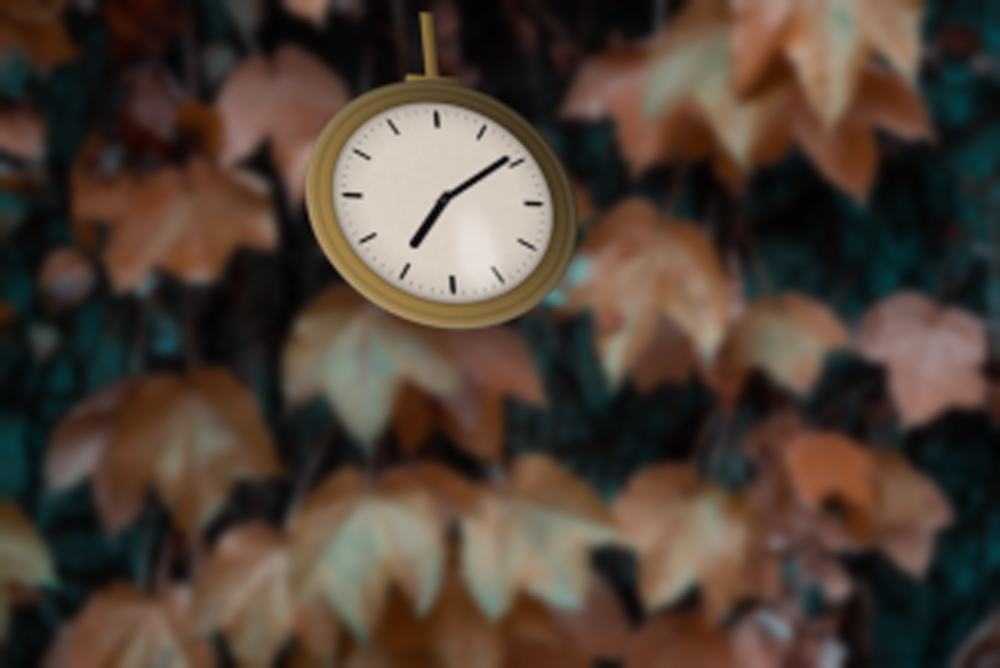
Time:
h=7 m=9
